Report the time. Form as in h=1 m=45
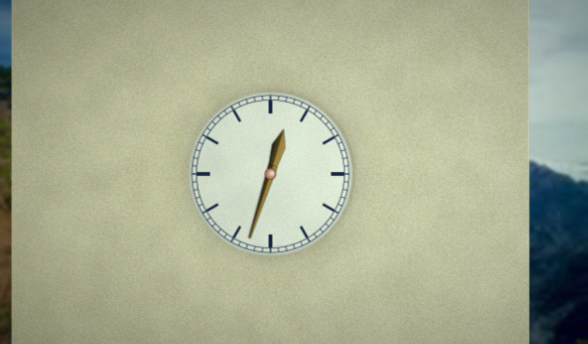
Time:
h=12 m=33
